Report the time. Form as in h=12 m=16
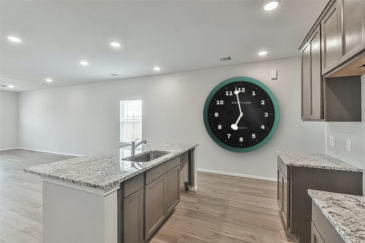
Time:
h=6 m=58
